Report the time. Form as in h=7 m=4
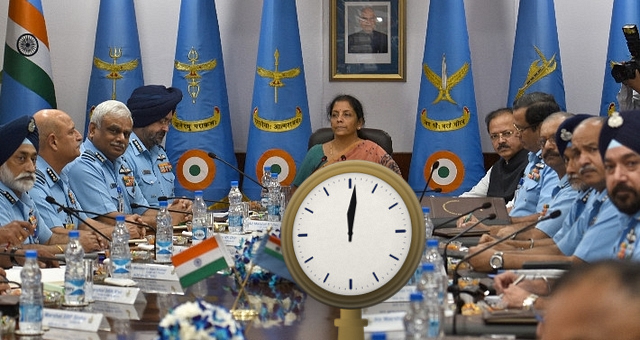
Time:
h=12 m=1
